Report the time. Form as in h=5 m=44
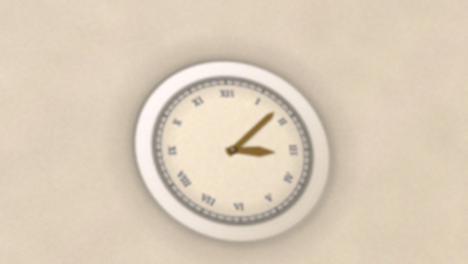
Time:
h=3 m=8
